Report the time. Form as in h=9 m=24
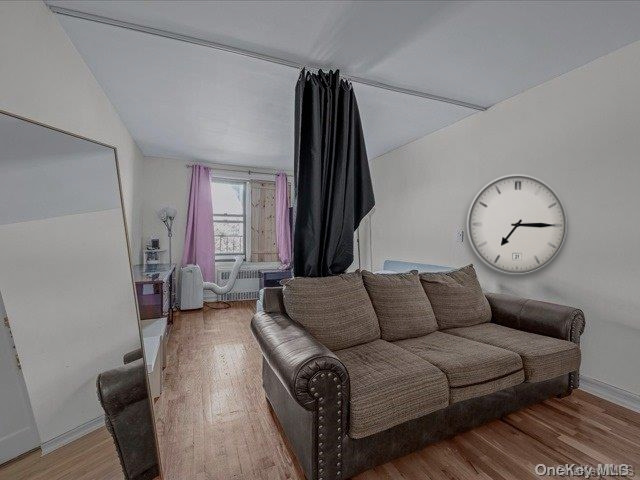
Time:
h=7 m=15
